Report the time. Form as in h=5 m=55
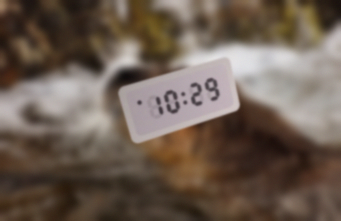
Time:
h=10 m=29
